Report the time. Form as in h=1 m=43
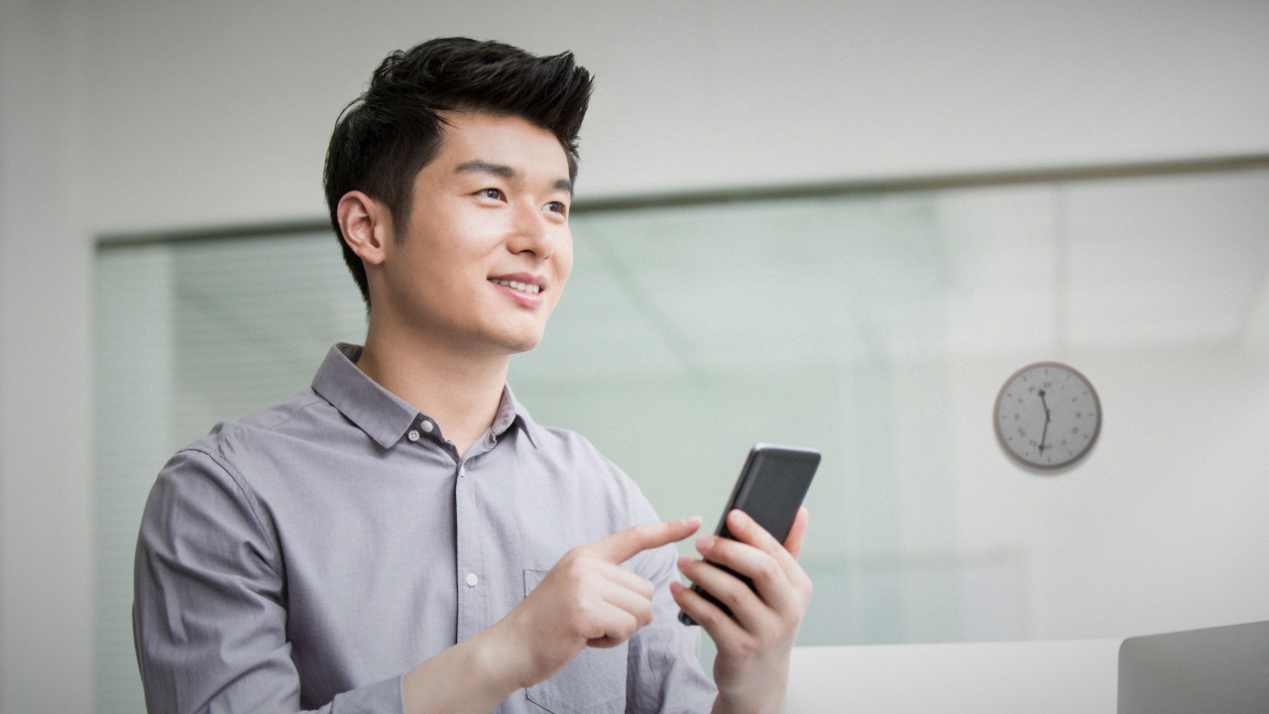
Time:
h=11 m=32
